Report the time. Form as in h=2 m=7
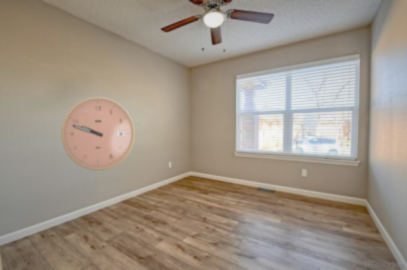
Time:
h=9 m=48
